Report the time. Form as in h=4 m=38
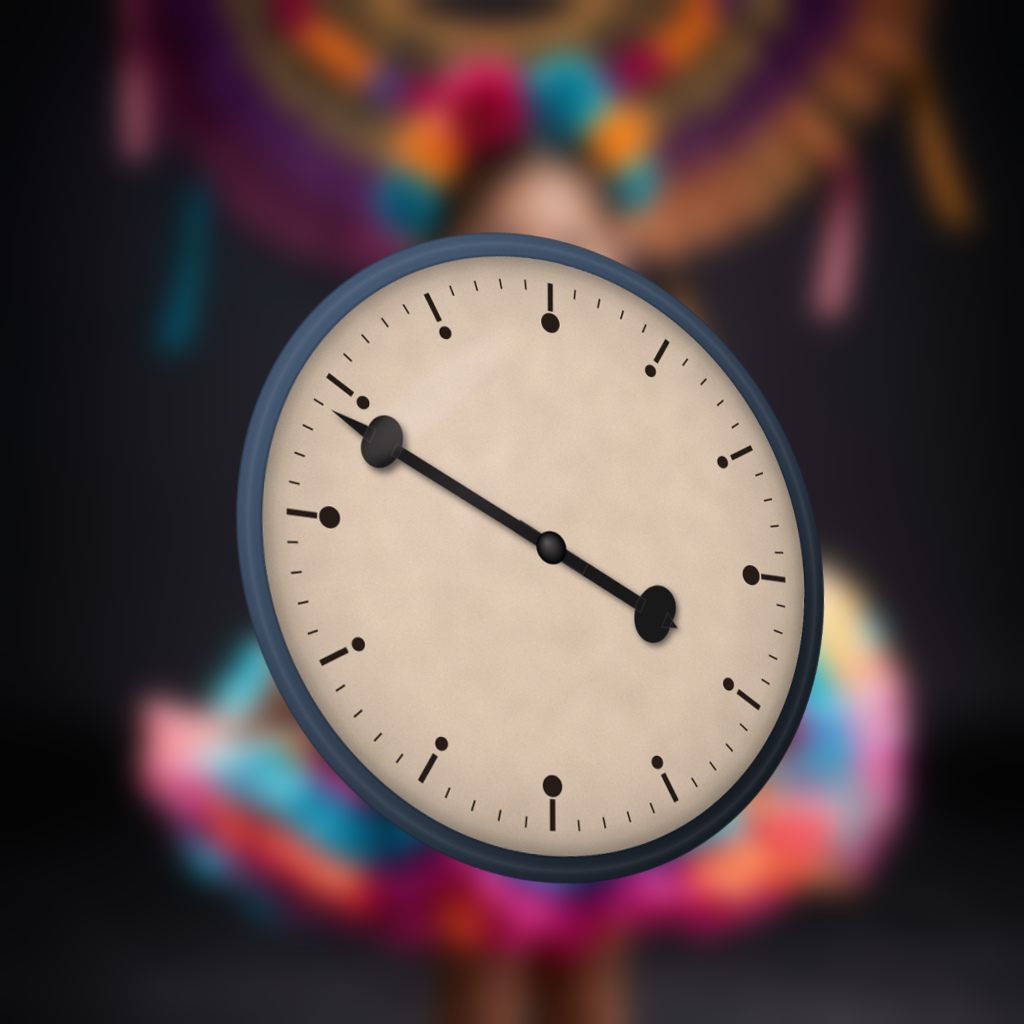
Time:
h=3 m=49
